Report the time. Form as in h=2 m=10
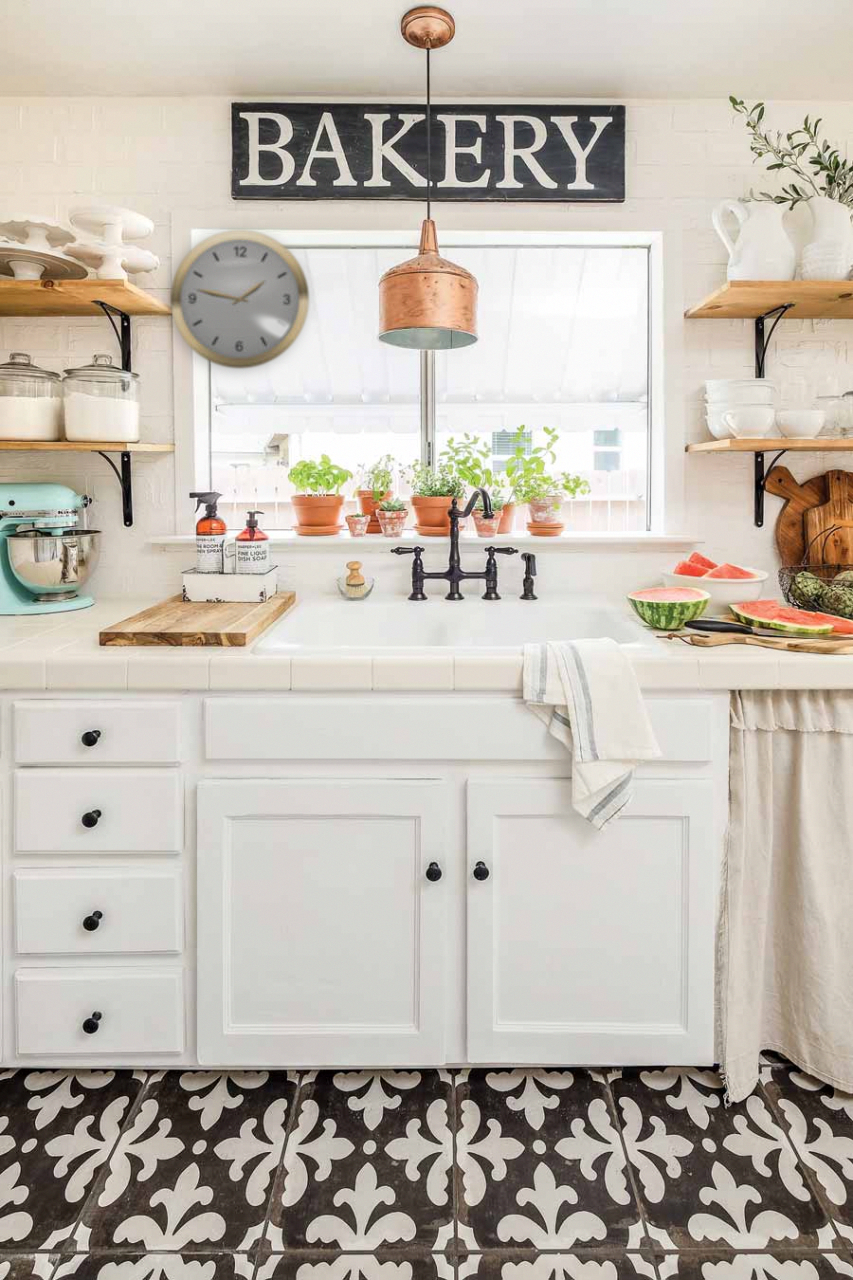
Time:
h=1 m=47
